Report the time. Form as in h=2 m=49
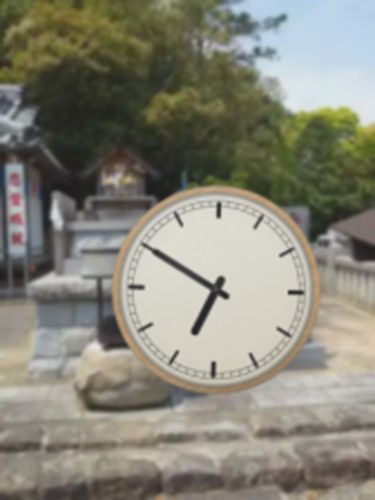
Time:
h=6 m=50
